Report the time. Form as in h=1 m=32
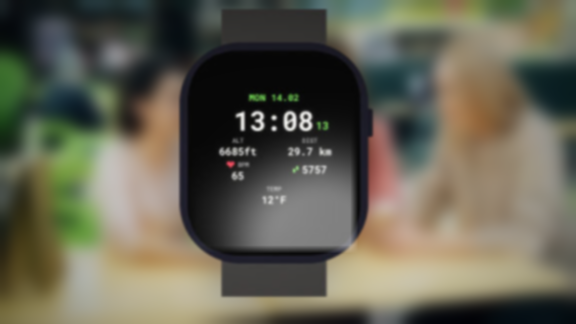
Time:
h=13 m=8
